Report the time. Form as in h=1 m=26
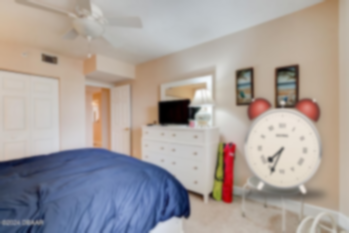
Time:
h=7 m=34
